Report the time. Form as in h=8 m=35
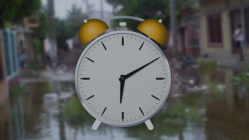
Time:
h=6 m=10
